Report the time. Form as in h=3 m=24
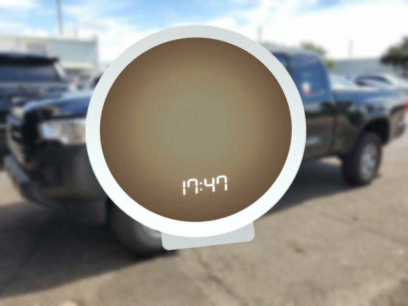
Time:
h=17 m=47
